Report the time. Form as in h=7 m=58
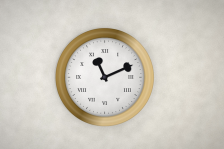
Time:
h=11 m=11
